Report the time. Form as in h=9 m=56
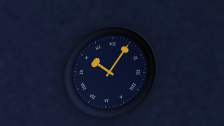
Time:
h=10 m=5
